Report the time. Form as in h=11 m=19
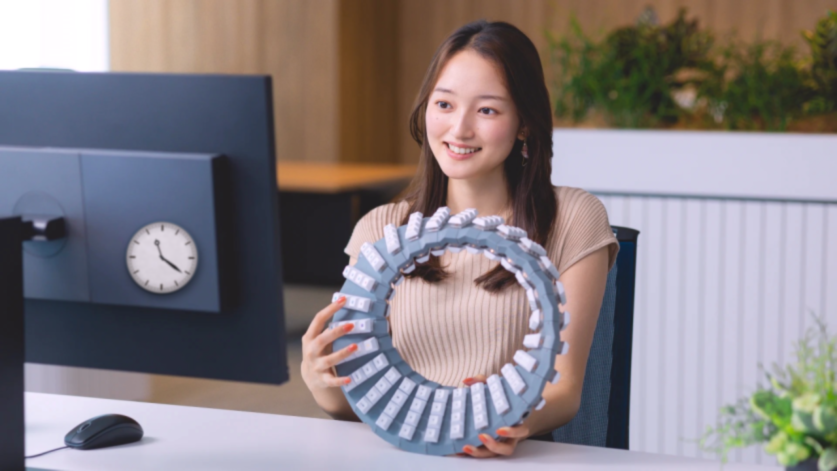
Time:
h=11 m=21
